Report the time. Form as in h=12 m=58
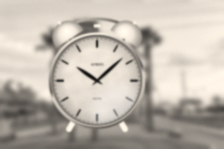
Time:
h=10 m=8
